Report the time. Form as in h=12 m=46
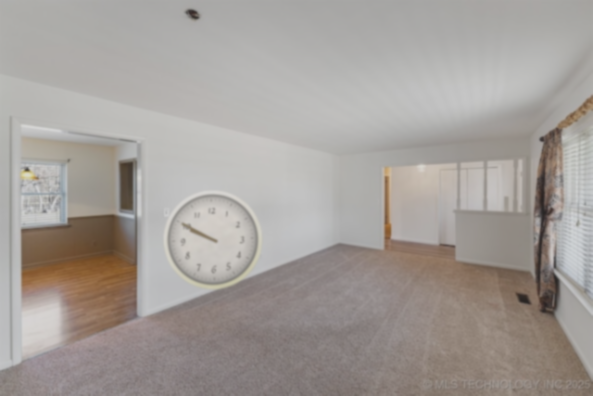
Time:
h=9 m=50
